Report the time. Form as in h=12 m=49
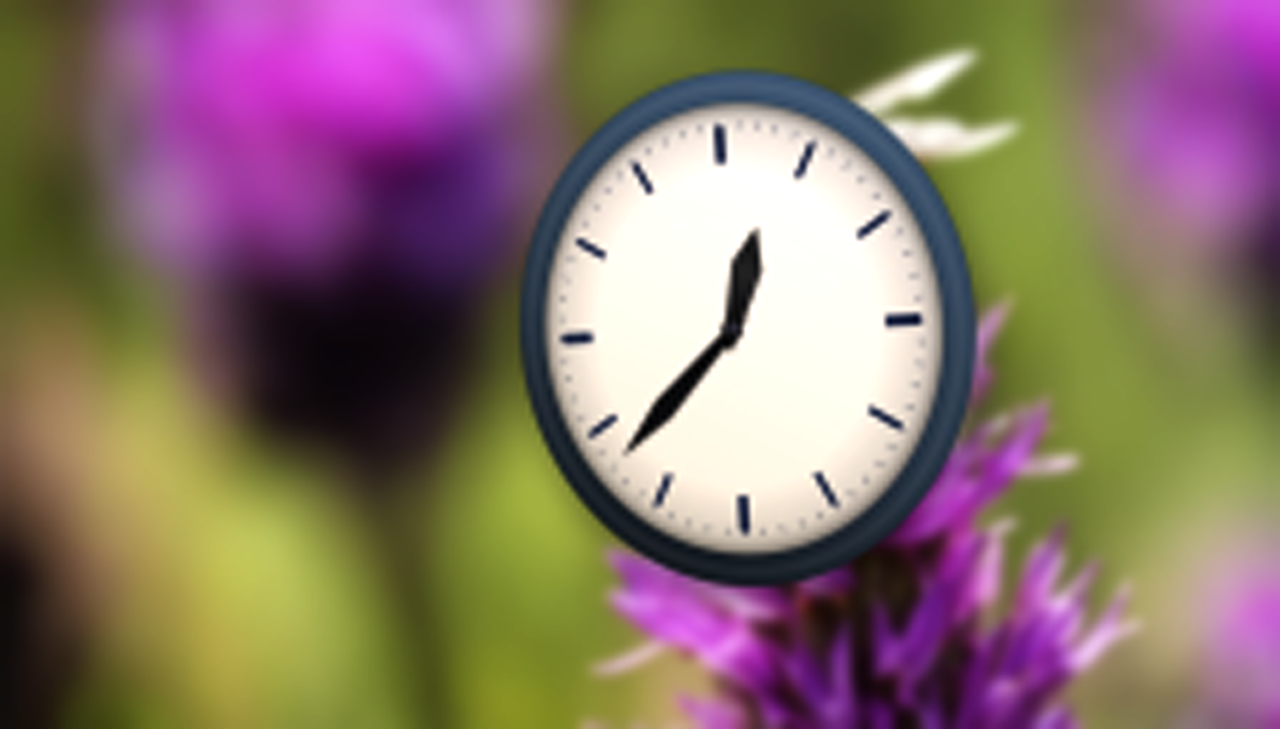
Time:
h=12 m=38
